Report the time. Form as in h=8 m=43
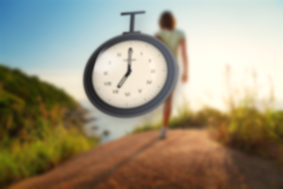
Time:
h=7 m=0
